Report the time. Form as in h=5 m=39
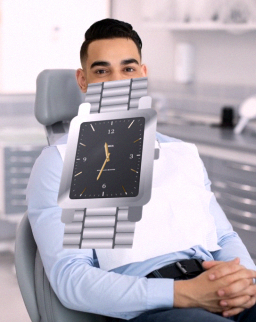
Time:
h=11 m=33
